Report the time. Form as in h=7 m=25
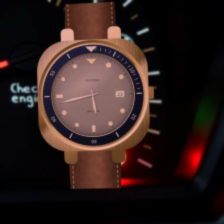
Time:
h=5 m=43
